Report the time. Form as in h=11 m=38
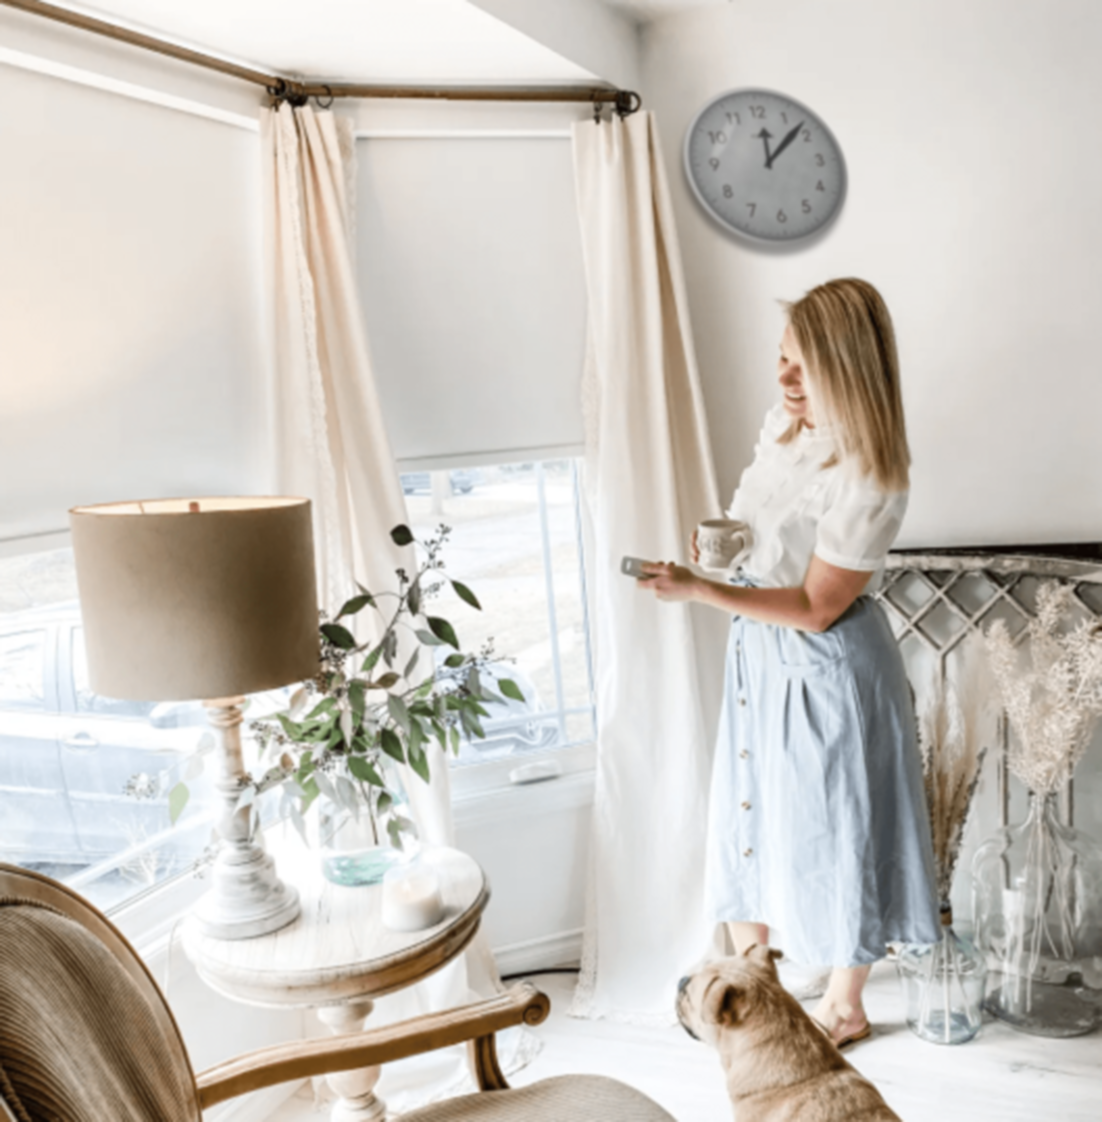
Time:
h=12 m=8
